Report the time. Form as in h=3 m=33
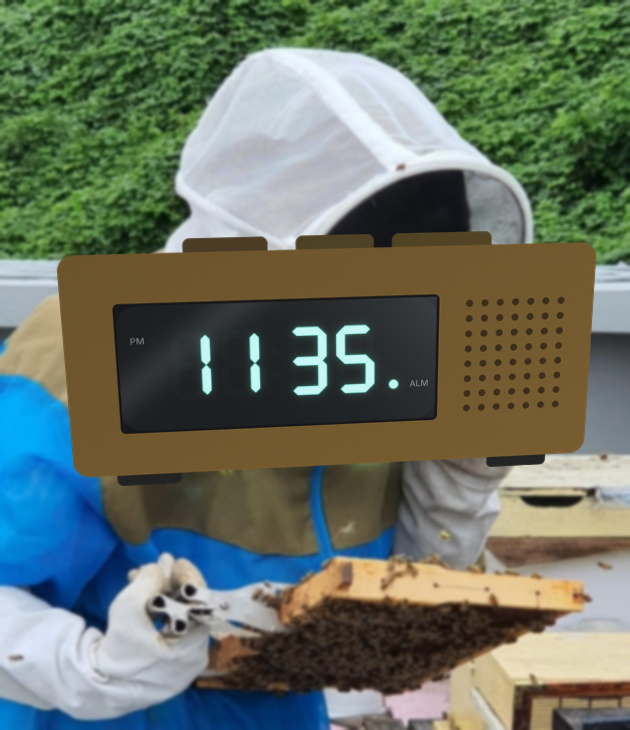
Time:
h=11 m=35
